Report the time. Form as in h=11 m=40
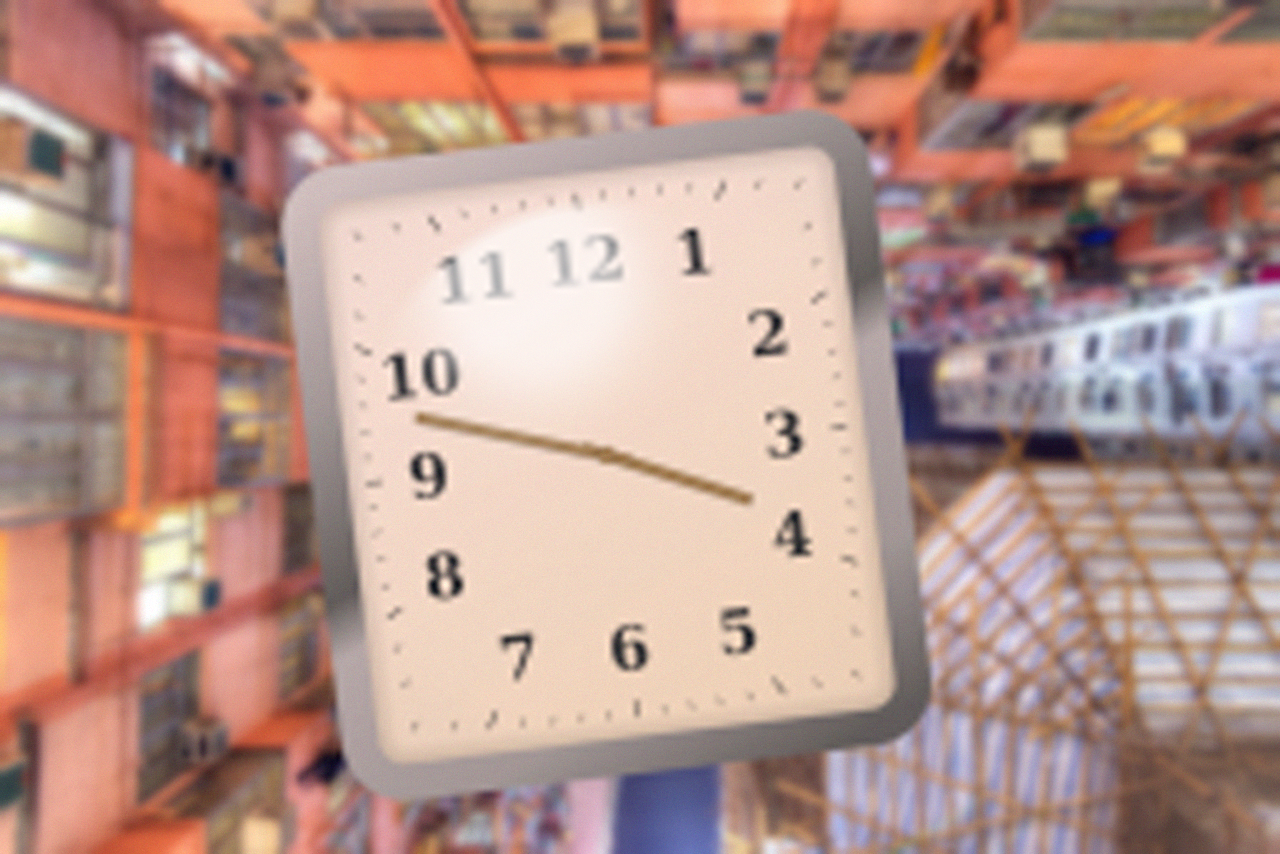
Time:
h=3 m=48
